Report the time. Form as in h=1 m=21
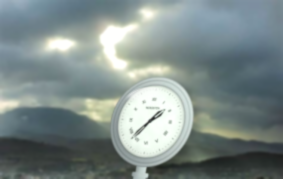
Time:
h=1 m=37
